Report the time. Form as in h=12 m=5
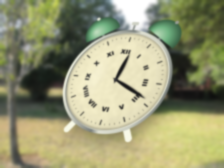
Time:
h=12 m=19
